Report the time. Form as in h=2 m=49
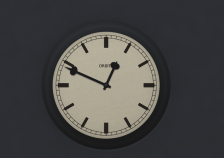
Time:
h=12 m=49
